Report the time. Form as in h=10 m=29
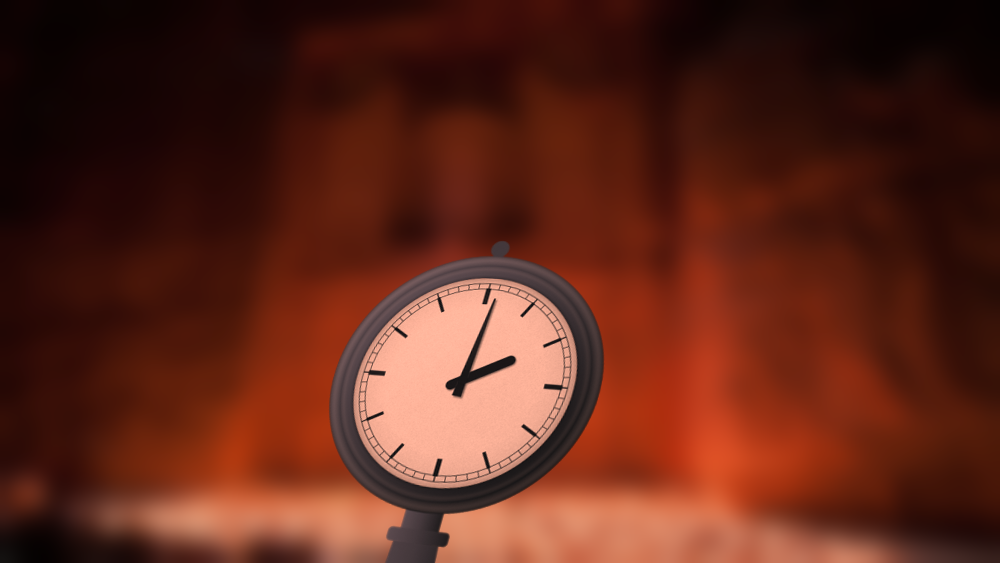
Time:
h=2 m=1
